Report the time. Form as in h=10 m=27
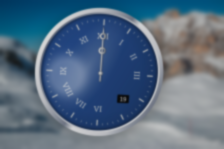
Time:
h=12 m=0
